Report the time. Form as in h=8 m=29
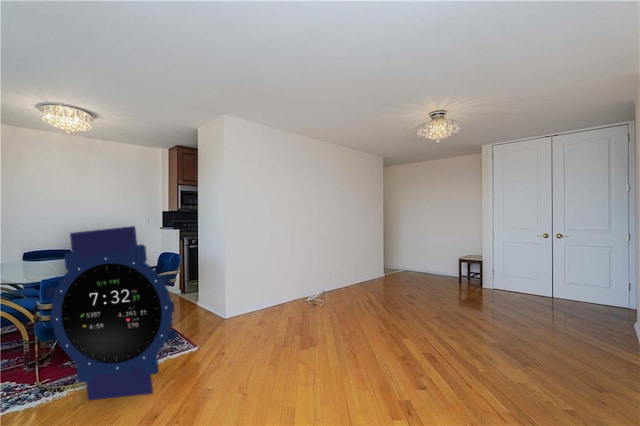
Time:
h=7 m=32
